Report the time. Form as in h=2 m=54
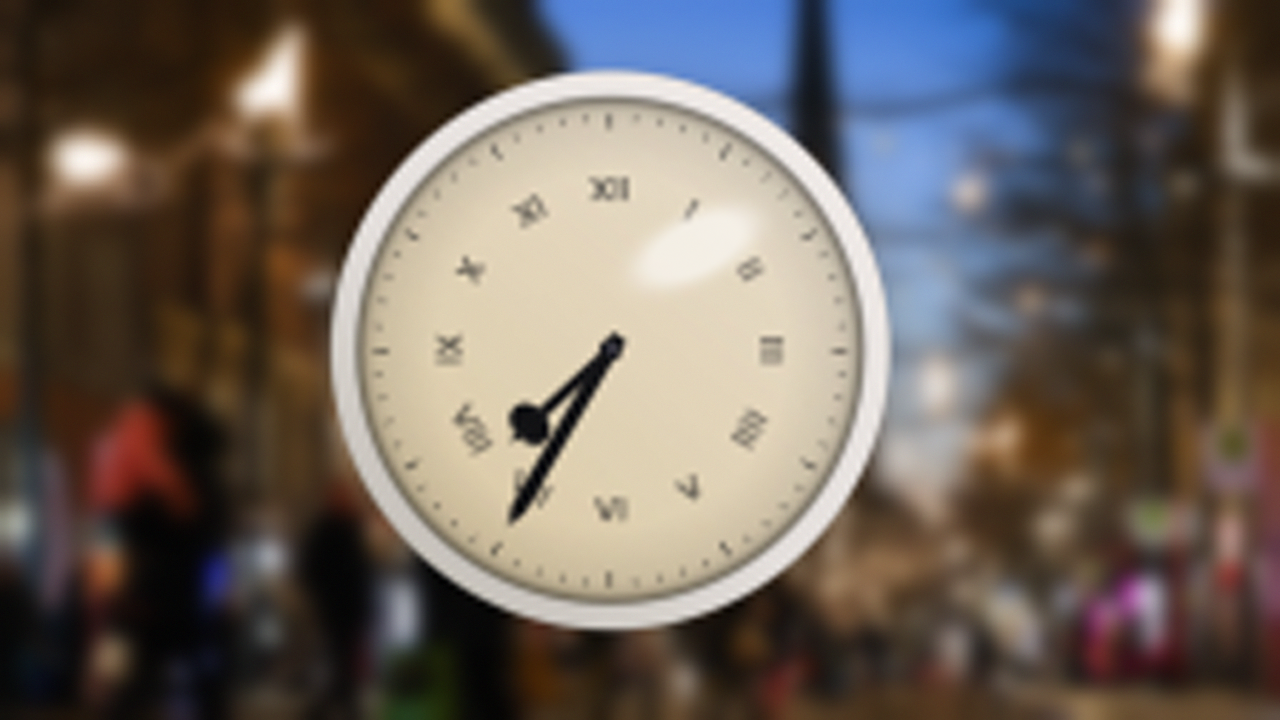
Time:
h=7 m=35
